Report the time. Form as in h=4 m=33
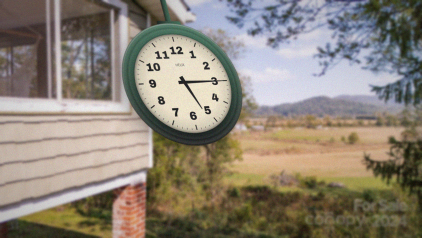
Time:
h=5 m=15
